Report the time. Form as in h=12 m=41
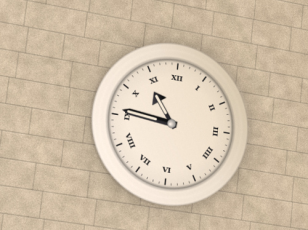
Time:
h=10 m=46
